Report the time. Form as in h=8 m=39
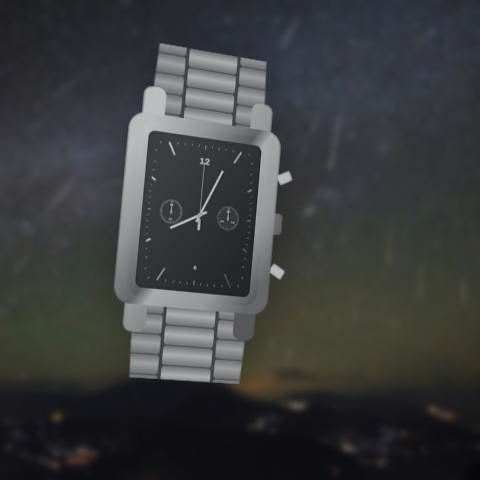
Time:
h=8 m=4
